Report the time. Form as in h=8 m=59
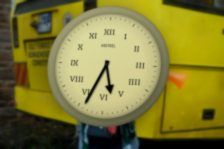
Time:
h=5 m=34
